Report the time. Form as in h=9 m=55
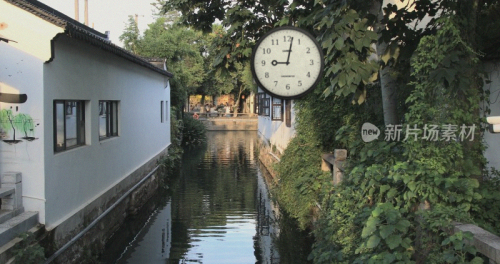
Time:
h=9 m=2
